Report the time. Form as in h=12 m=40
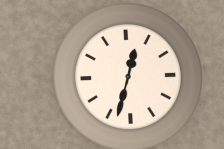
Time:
h=12 m=33
